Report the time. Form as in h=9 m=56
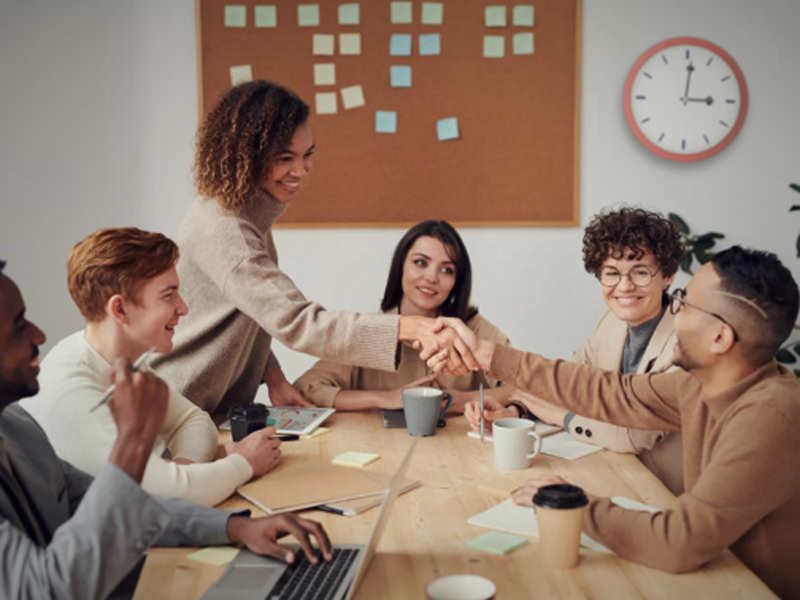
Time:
h=3 m=1
